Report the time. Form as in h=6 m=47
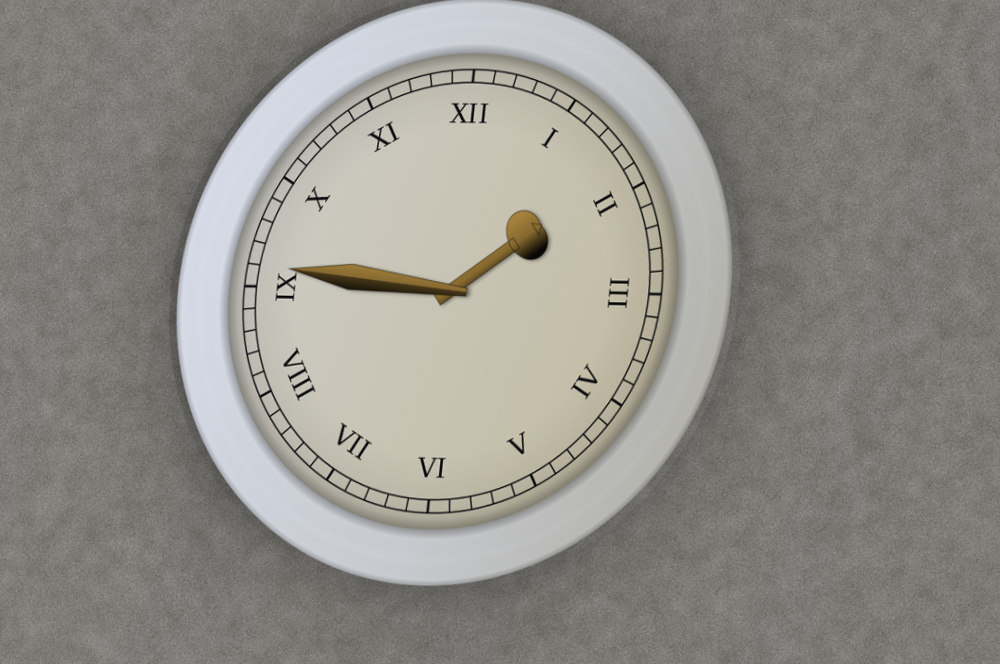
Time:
h=1 m=46
